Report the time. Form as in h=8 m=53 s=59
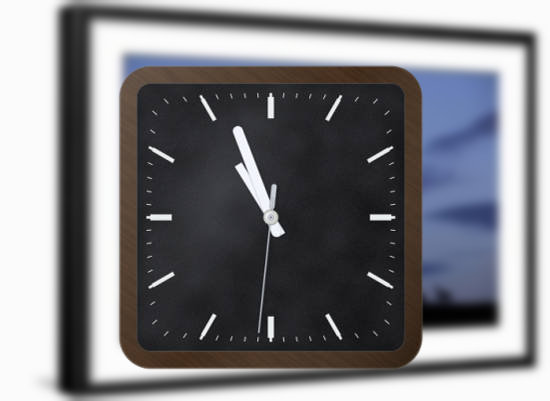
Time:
h=10 m=56 s=31
